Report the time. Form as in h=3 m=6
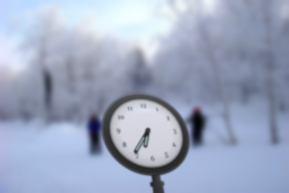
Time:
h=6 m=36
